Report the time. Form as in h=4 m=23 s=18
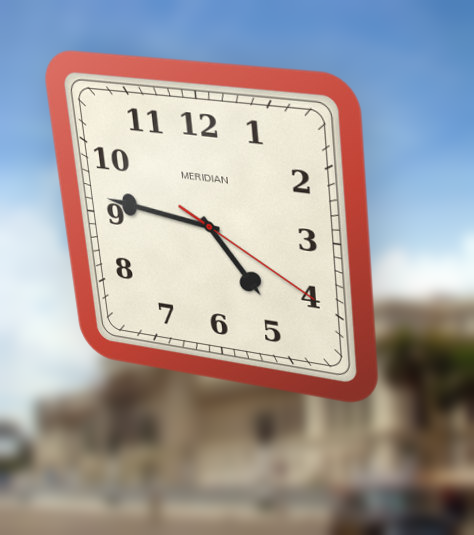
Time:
h=4 m=46 s=20
